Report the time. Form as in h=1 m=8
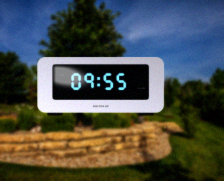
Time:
h=9 m=55
